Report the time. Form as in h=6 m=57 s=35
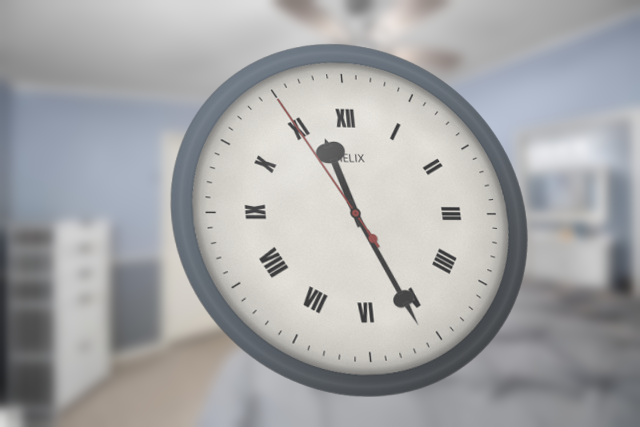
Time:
h=11 m=25 s=55
